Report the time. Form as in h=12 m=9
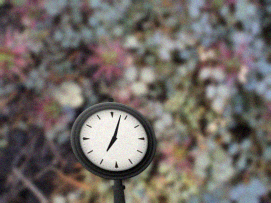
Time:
h=7 m=3
